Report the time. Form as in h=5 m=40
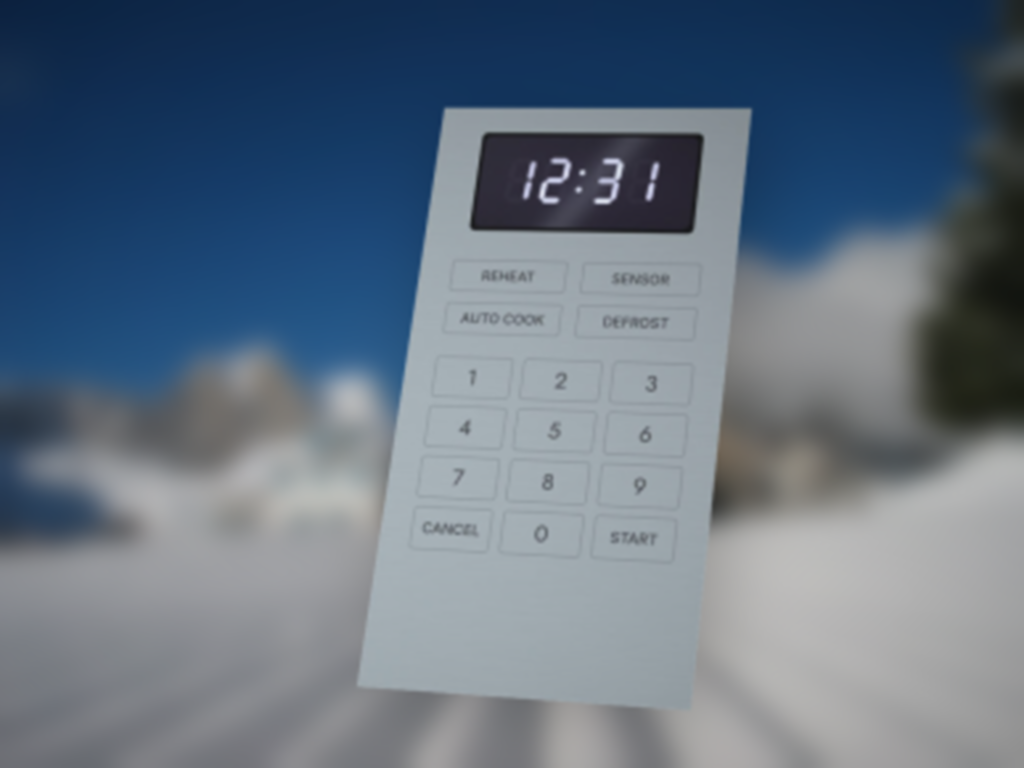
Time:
h=12 m=31
